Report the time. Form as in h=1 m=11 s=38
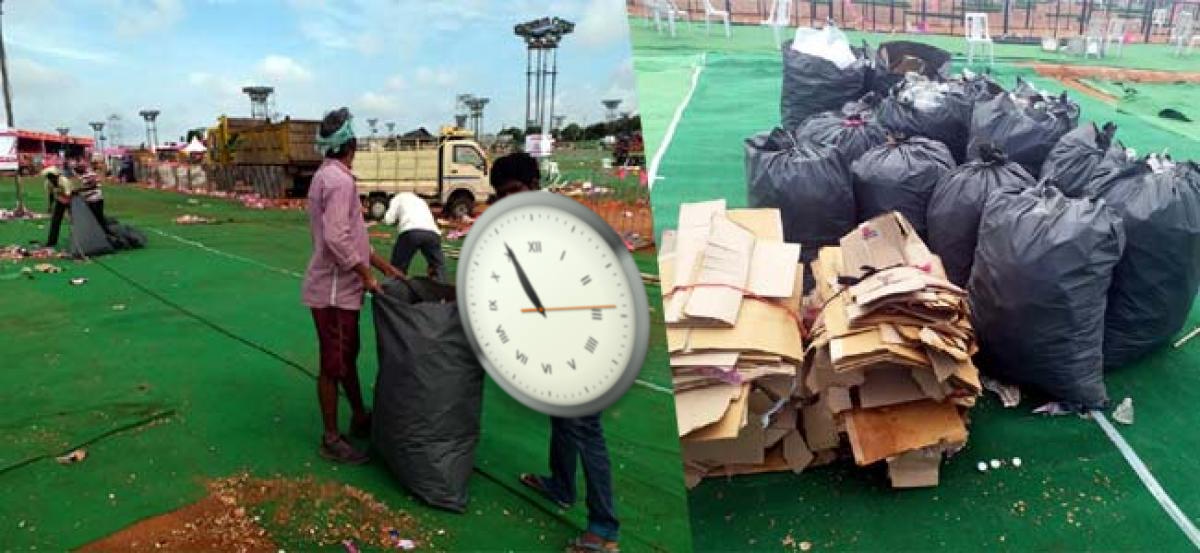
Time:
h=10 m=55 s=14
